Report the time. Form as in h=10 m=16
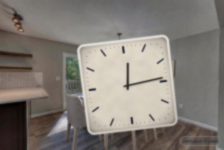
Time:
h=12 m=14
